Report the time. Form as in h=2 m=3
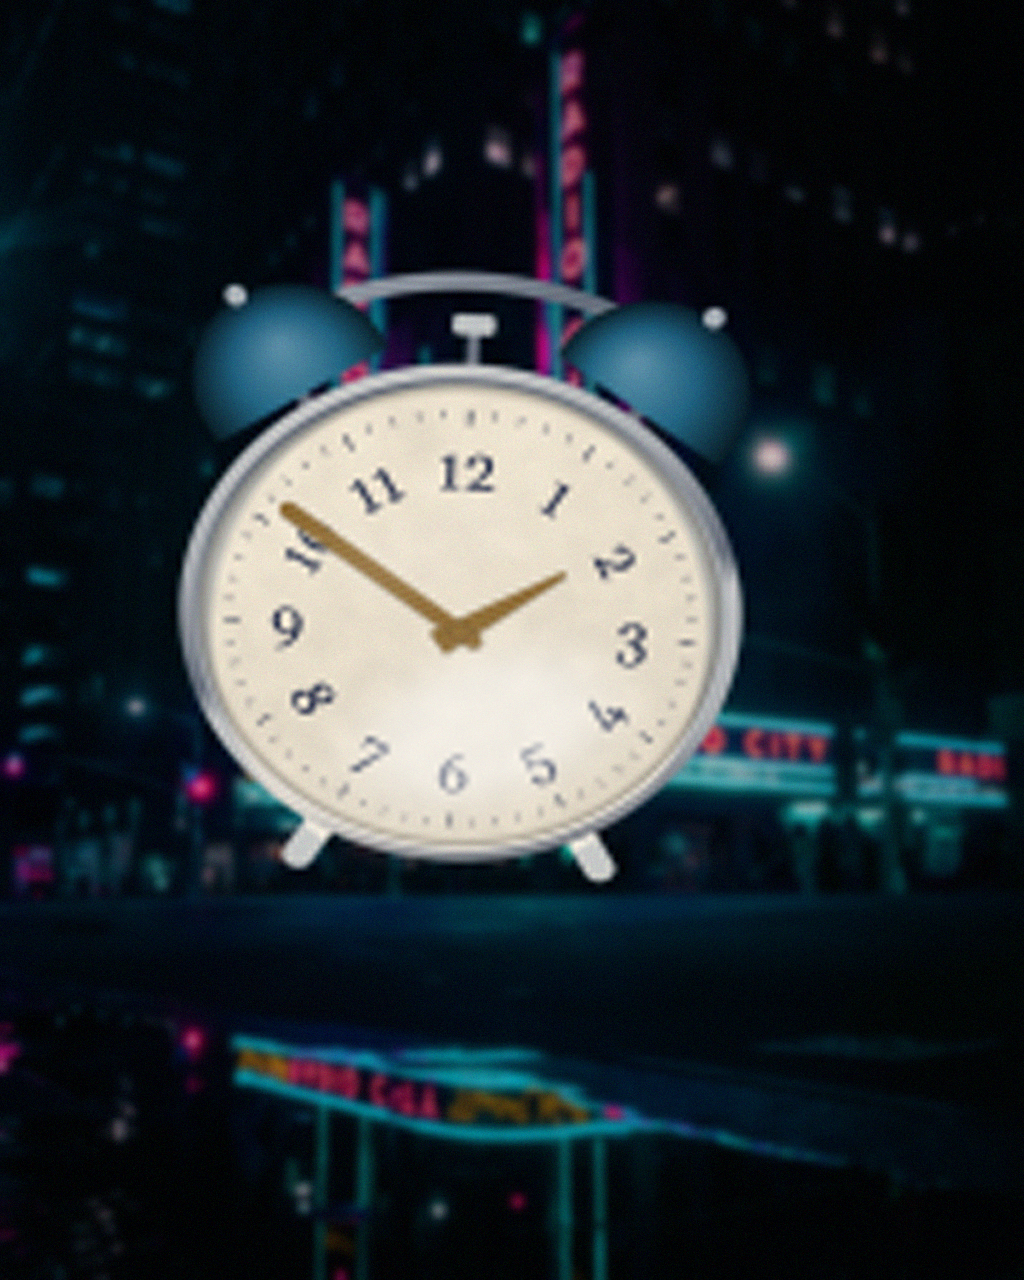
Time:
h=1 m=51
